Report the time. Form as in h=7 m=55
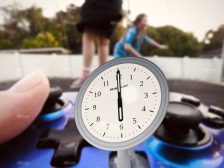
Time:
h=6 m=0
